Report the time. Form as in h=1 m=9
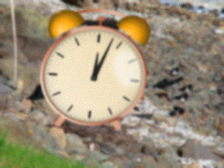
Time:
h=12 m=3
